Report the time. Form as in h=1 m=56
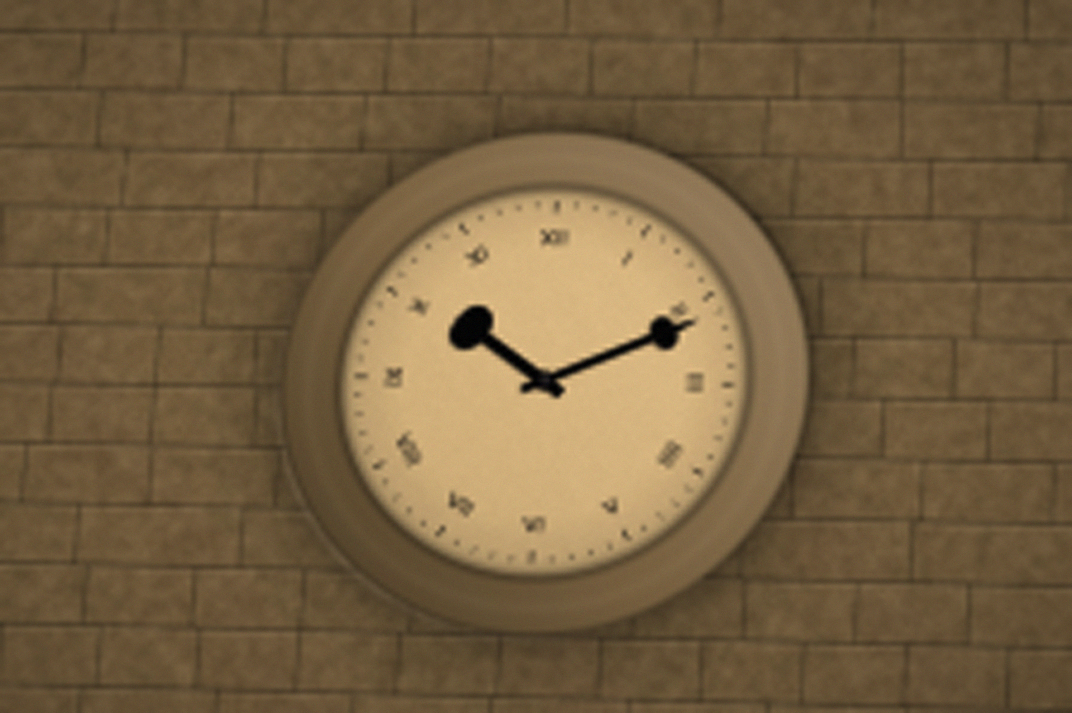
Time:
h=10 m=11
